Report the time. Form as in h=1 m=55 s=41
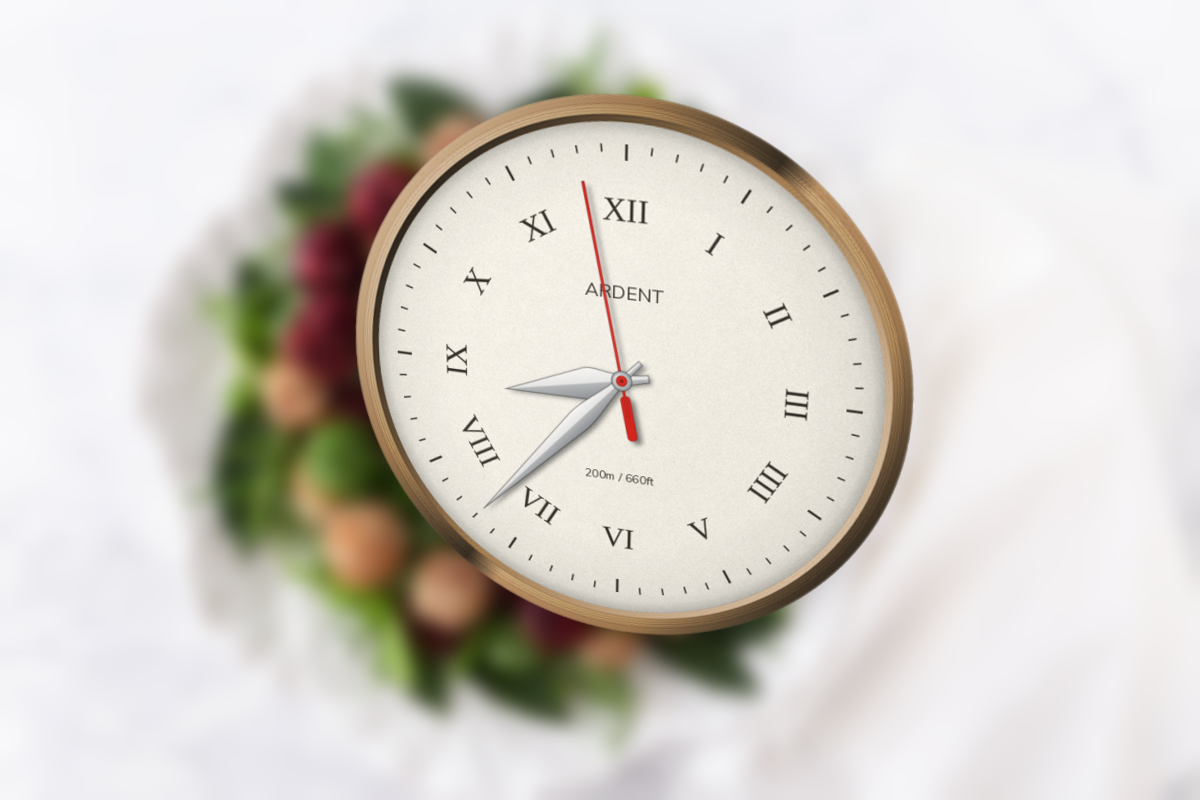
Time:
h=8 m=36 s=58
